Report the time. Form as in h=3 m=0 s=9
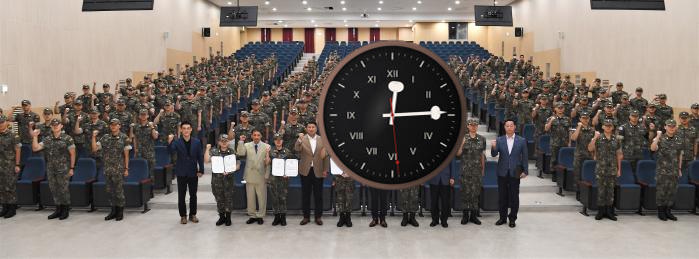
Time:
h=12 m=14 s=29
